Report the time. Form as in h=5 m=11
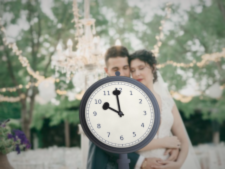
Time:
h=9 m=59
